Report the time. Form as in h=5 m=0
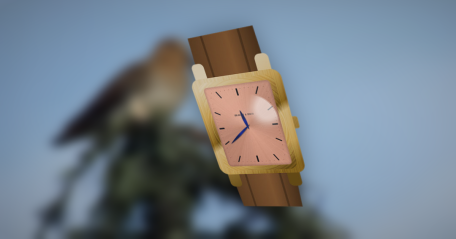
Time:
h=11 m=39
